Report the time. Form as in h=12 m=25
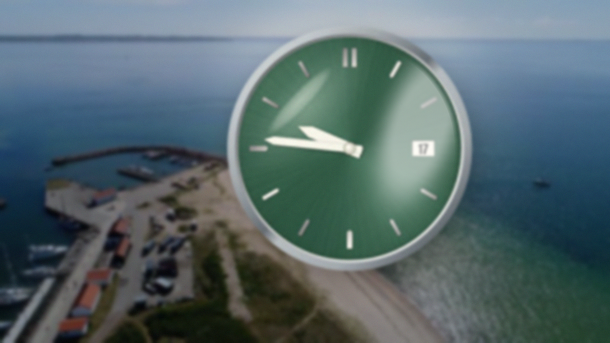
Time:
h=9 m=46
